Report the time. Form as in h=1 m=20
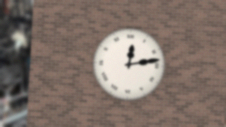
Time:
h=12 m=13
